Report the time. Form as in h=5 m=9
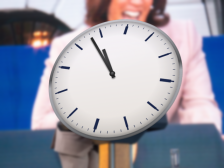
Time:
h=10 m=53
